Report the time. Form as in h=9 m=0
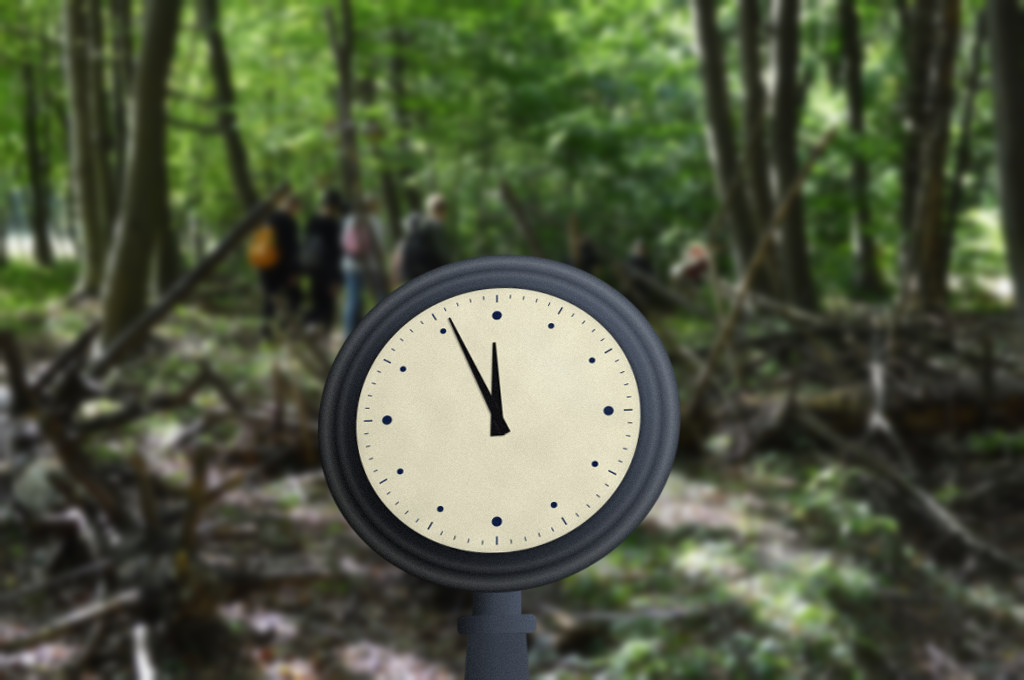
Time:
h=11 m=56
